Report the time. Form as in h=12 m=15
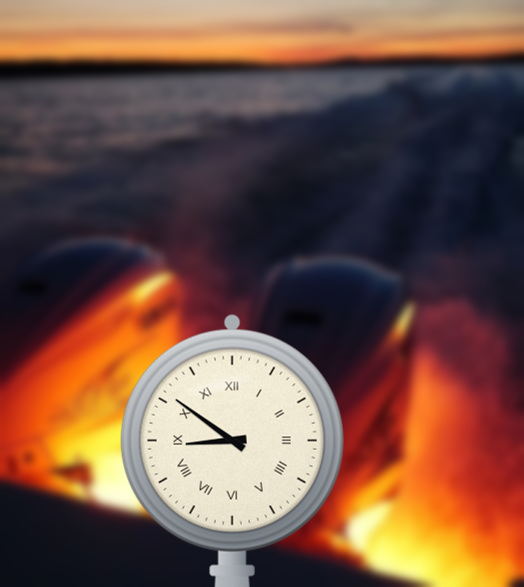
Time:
h=8 m=51
